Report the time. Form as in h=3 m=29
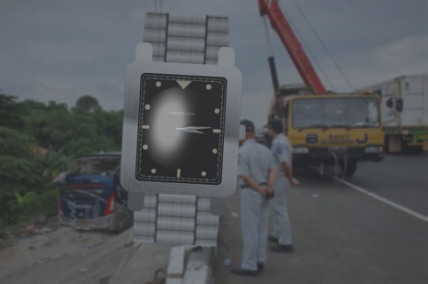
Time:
h=3 m=14
